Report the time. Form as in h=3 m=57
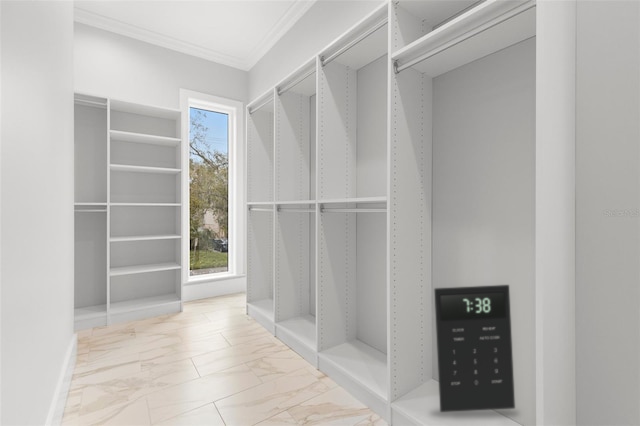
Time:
h=7 m=38
